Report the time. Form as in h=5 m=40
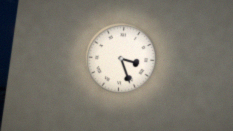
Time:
h=3 m=26
